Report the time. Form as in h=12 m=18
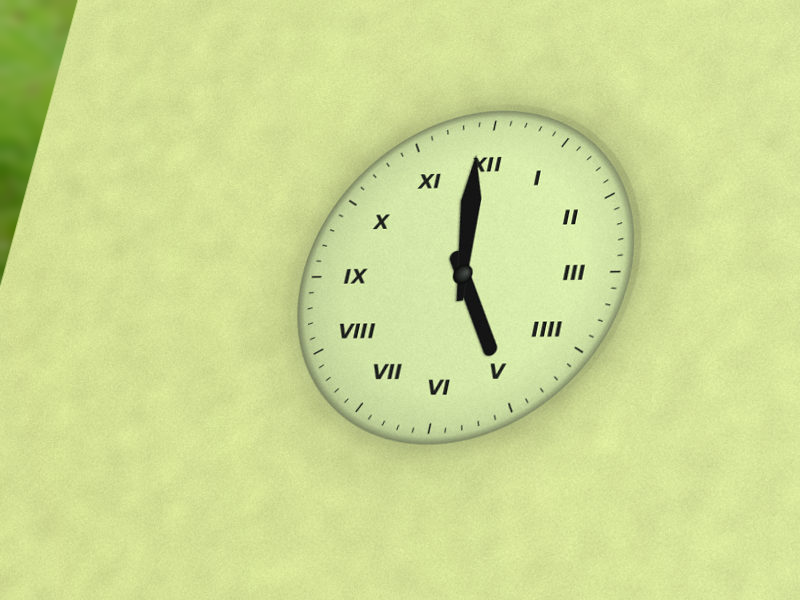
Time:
h=4 m=59
